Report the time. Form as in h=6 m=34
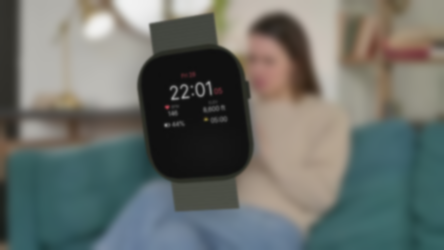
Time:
h=22 m=1
